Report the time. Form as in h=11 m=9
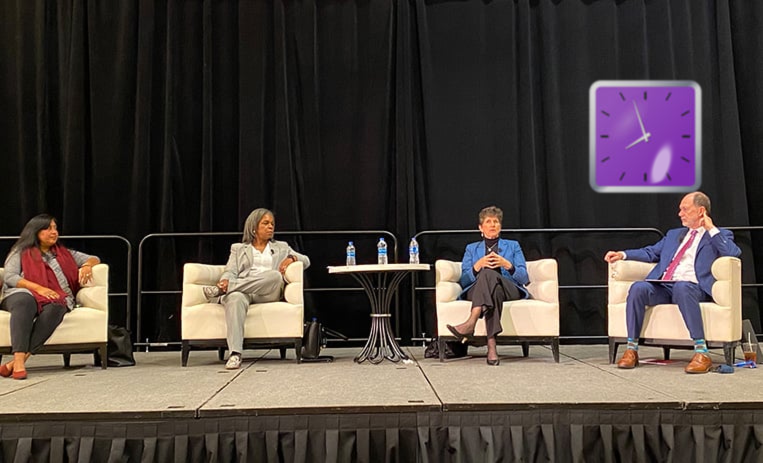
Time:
h=7 m=57
